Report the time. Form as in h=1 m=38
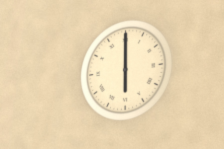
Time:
h=6 m=0
